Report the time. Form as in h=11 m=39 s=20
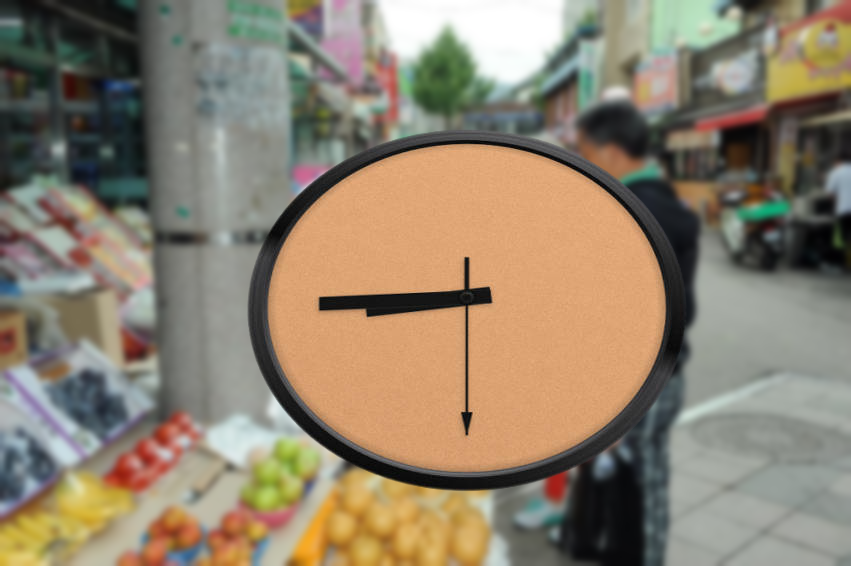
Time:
h=8 m=44 s=30
